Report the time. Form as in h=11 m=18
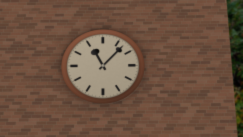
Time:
h=11 m=7
